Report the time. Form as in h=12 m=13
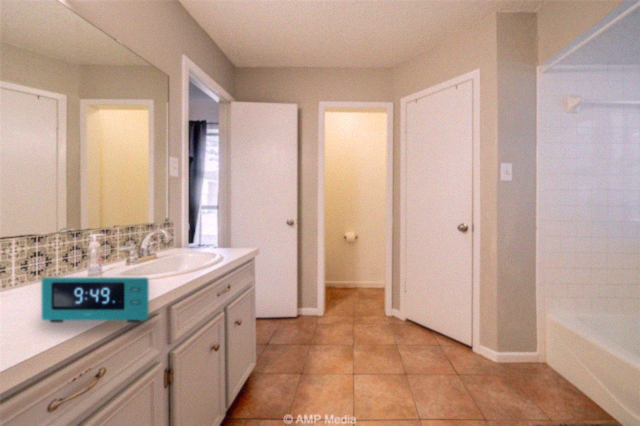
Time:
h=9 m=49
